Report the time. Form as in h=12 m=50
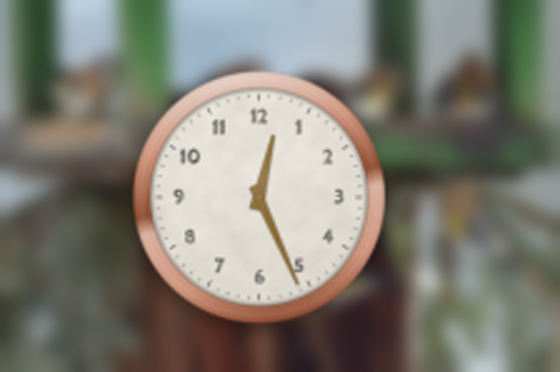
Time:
h=12 m=26
